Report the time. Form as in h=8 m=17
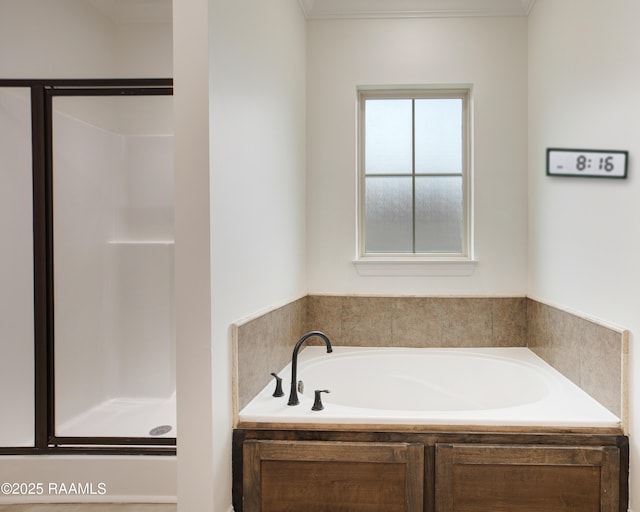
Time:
h=8 m=16
